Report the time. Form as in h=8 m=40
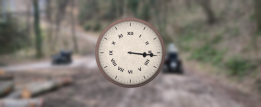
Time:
h=3 m=16
